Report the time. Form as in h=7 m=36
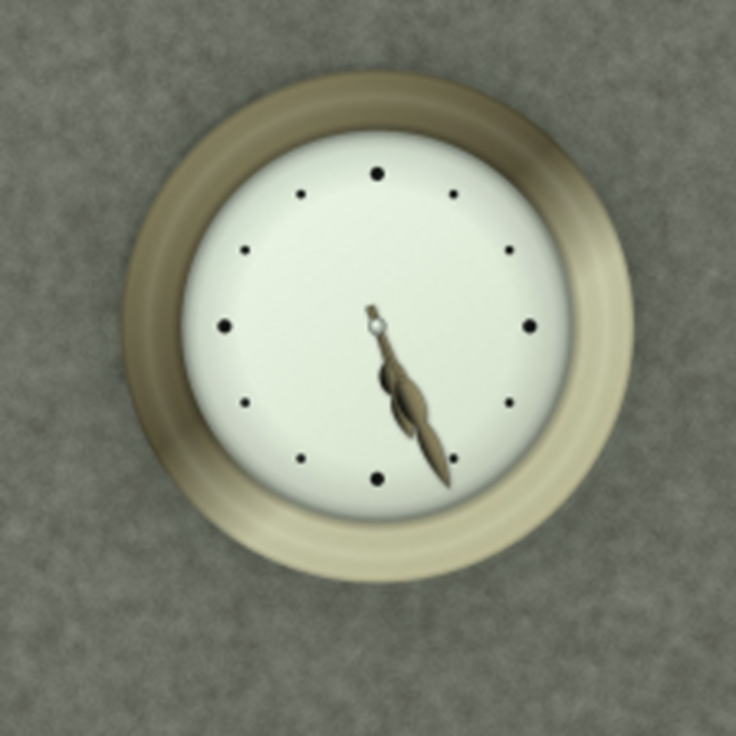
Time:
h=5 m=26
